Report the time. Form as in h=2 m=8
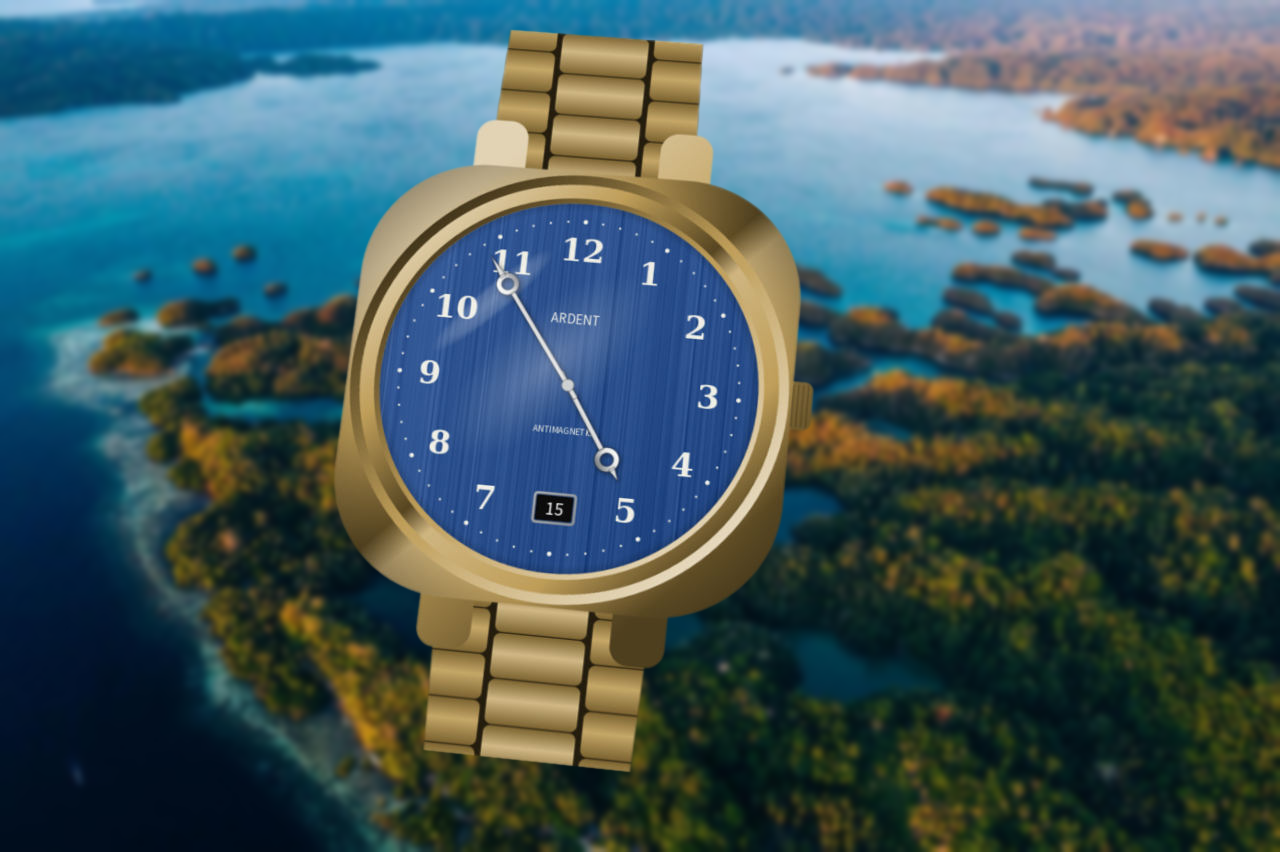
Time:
h=4 m=54
